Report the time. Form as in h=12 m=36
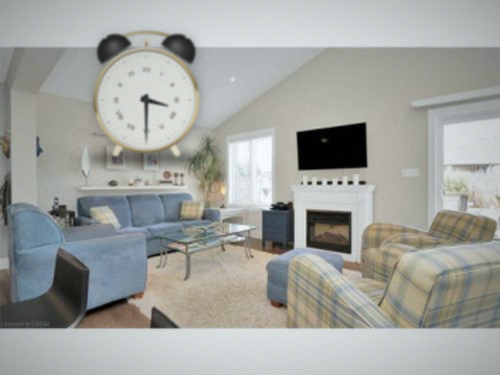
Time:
h=3 m=30
